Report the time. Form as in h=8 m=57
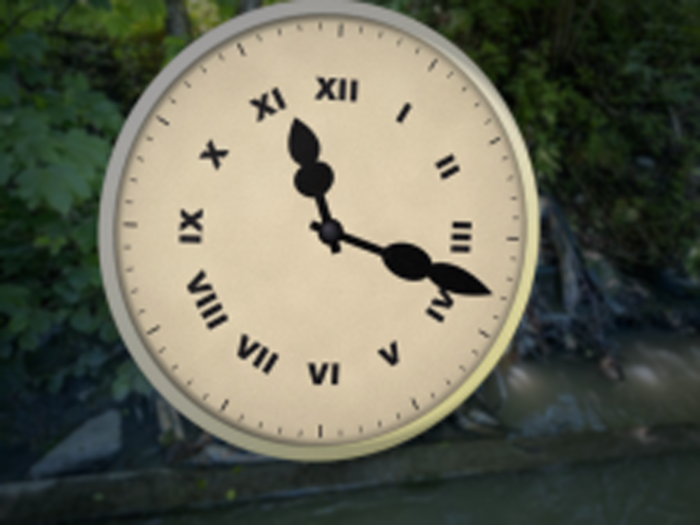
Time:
h=11 m=18
